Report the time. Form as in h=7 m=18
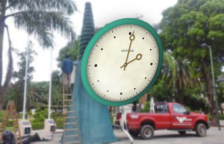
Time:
h=2 m=1
